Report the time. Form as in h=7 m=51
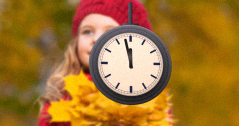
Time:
h=11 m=58
